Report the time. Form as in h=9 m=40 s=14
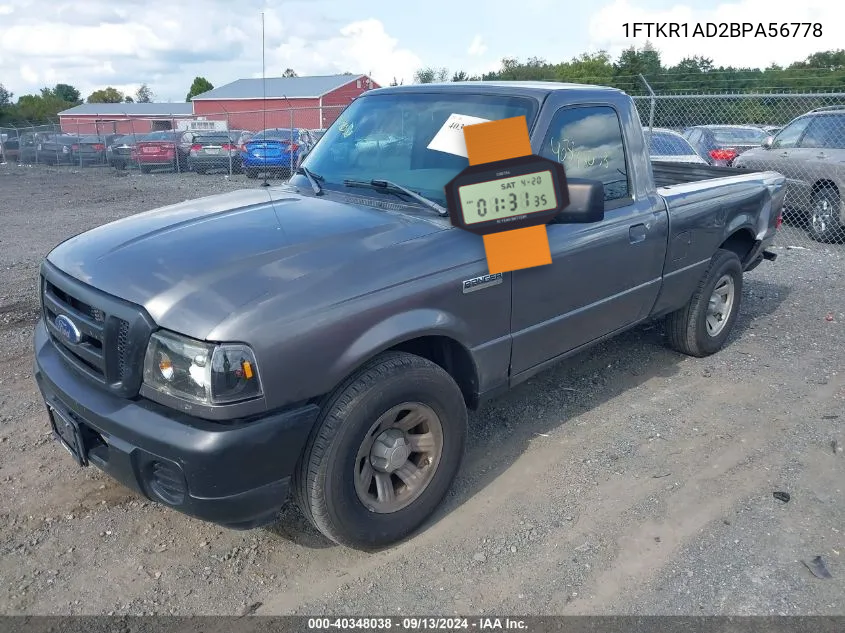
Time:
h=1 m=31 s=35
